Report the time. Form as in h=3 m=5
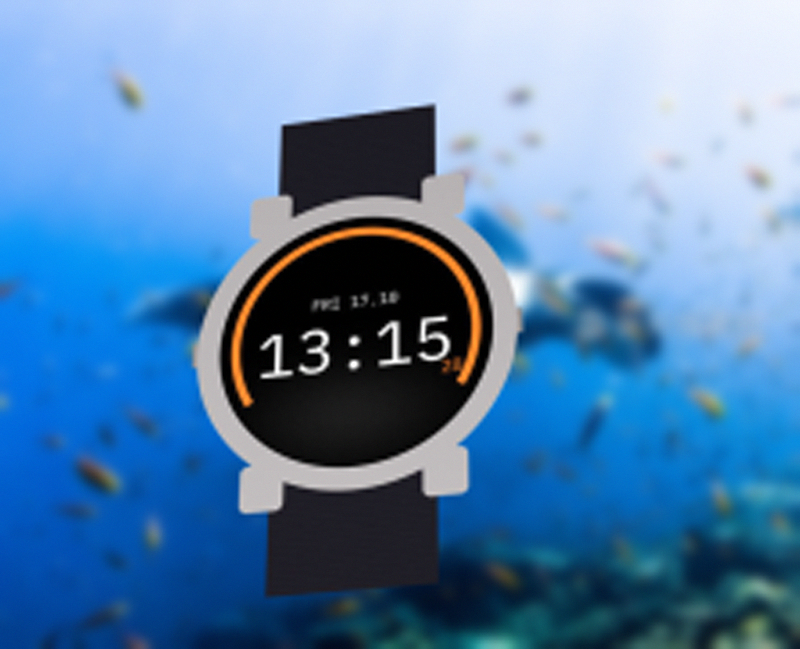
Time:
h=13 m=15
